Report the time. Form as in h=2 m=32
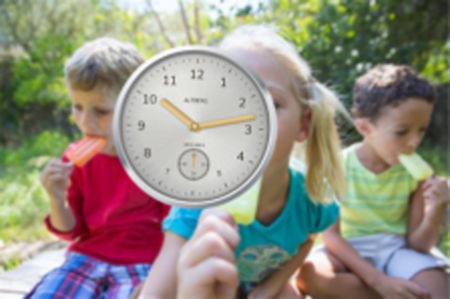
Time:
h=10 m=13
